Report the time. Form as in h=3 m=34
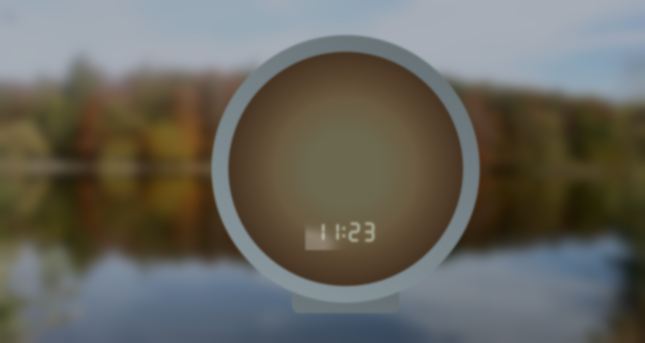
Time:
h=11 m=23
